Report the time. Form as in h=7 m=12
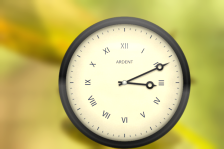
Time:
h=3 m=11
